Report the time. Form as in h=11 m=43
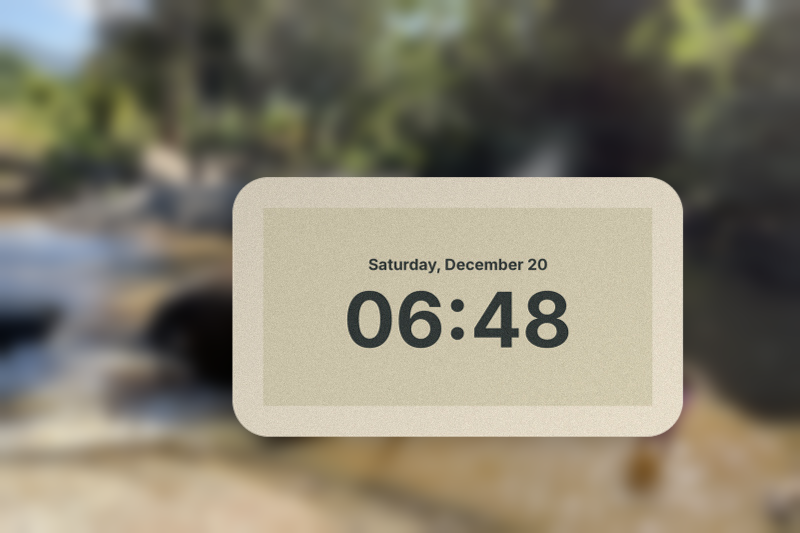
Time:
h=6 m=48
